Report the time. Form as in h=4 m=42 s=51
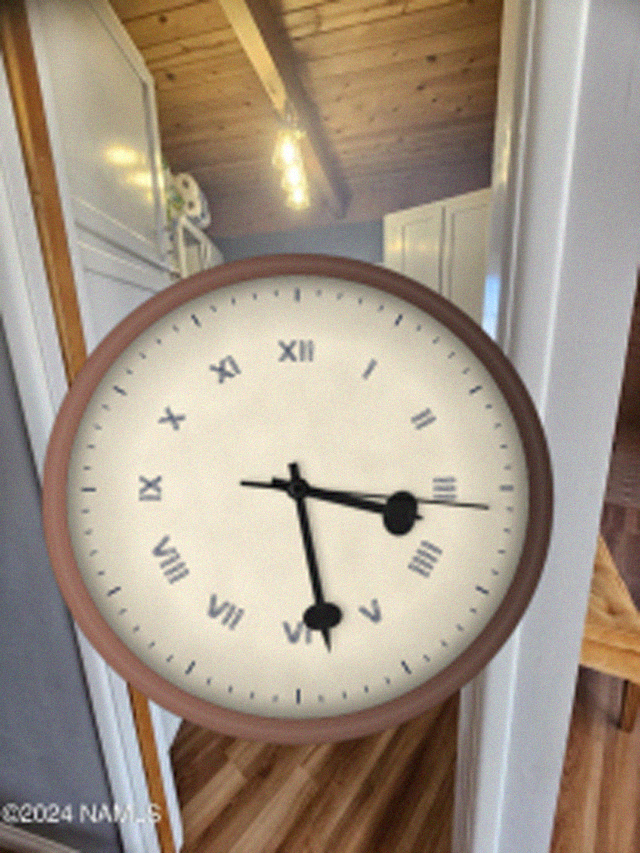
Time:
h=3 m=28 s=16
